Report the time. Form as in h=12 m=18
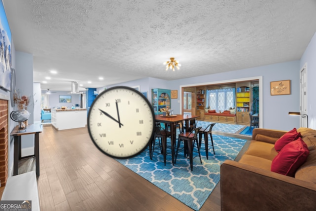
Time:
h=11 m=51
